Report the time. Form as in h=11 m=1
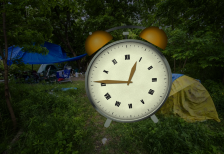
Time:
h=12 m=46
